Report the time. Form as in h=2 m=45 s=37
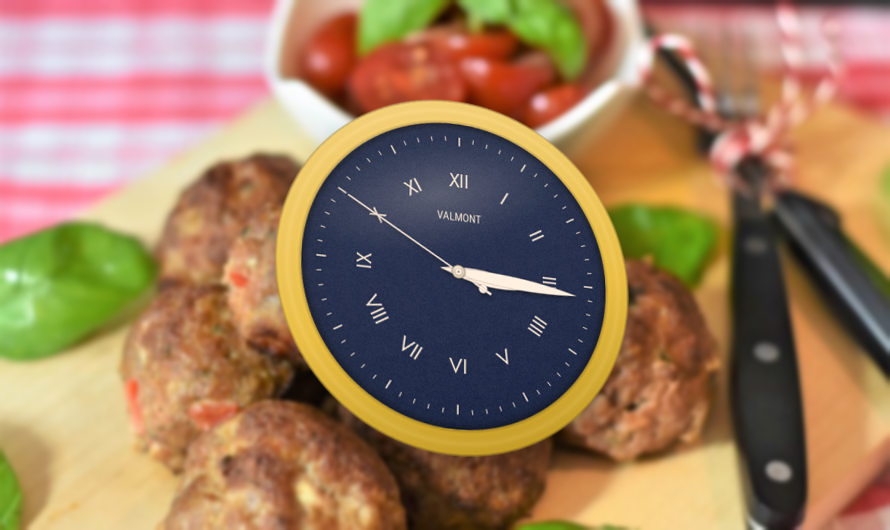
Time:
h=3 m=15 s=50
